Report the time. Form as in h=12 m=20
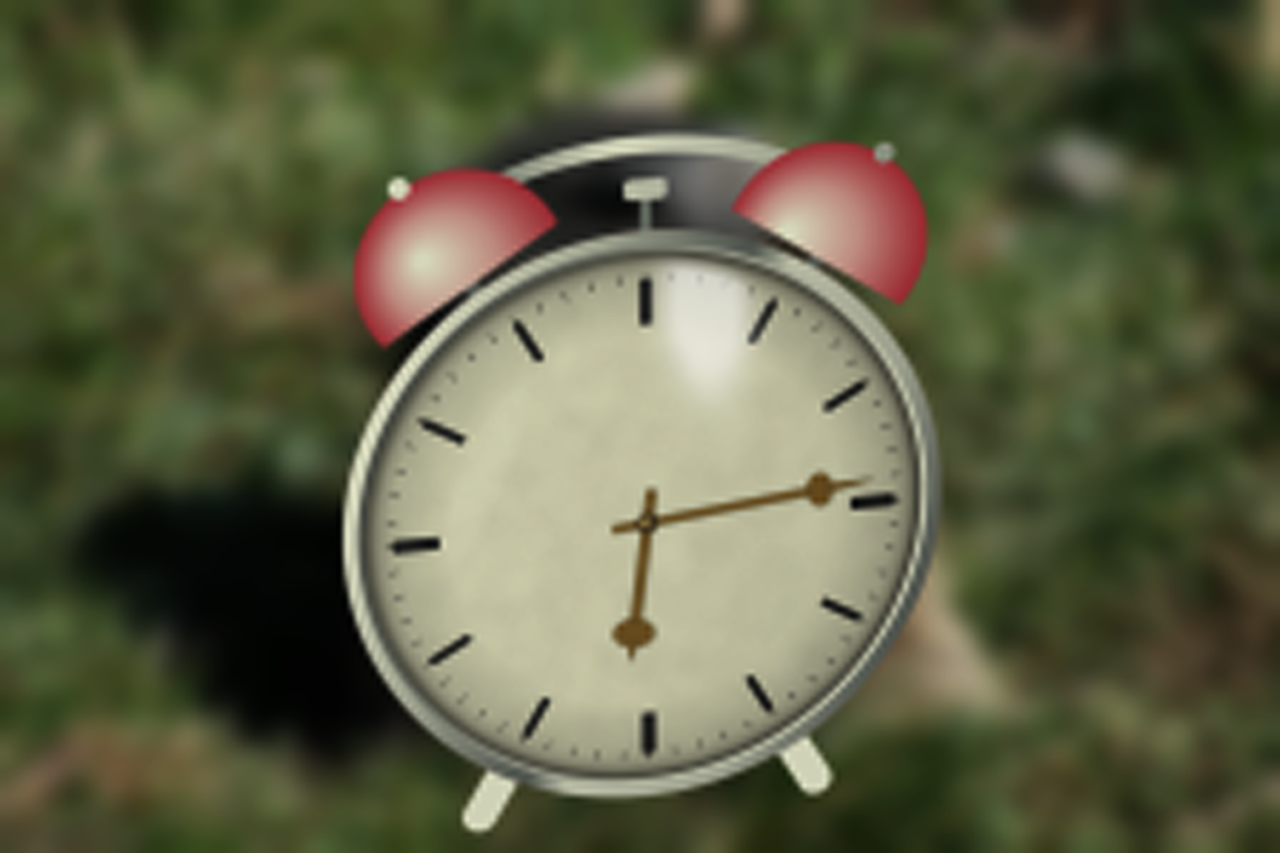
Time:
h=6 m=14
